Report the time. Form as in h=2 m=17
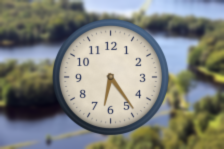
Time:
h=6 m=24
